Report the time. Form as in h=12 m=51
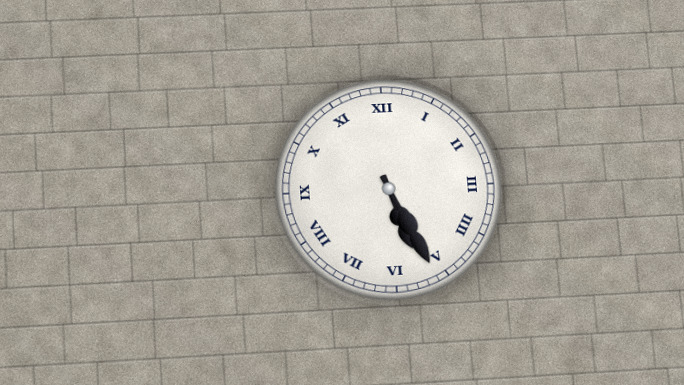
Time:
h=5 m=26
